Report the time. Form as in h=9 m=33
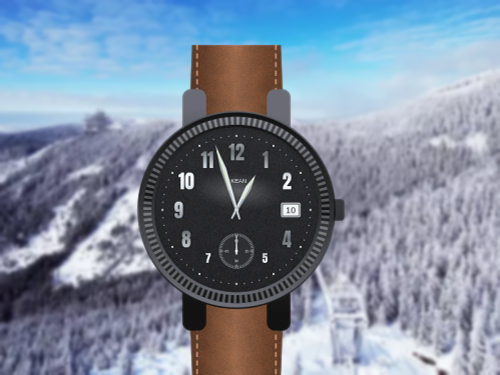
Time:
h=12 m=57
